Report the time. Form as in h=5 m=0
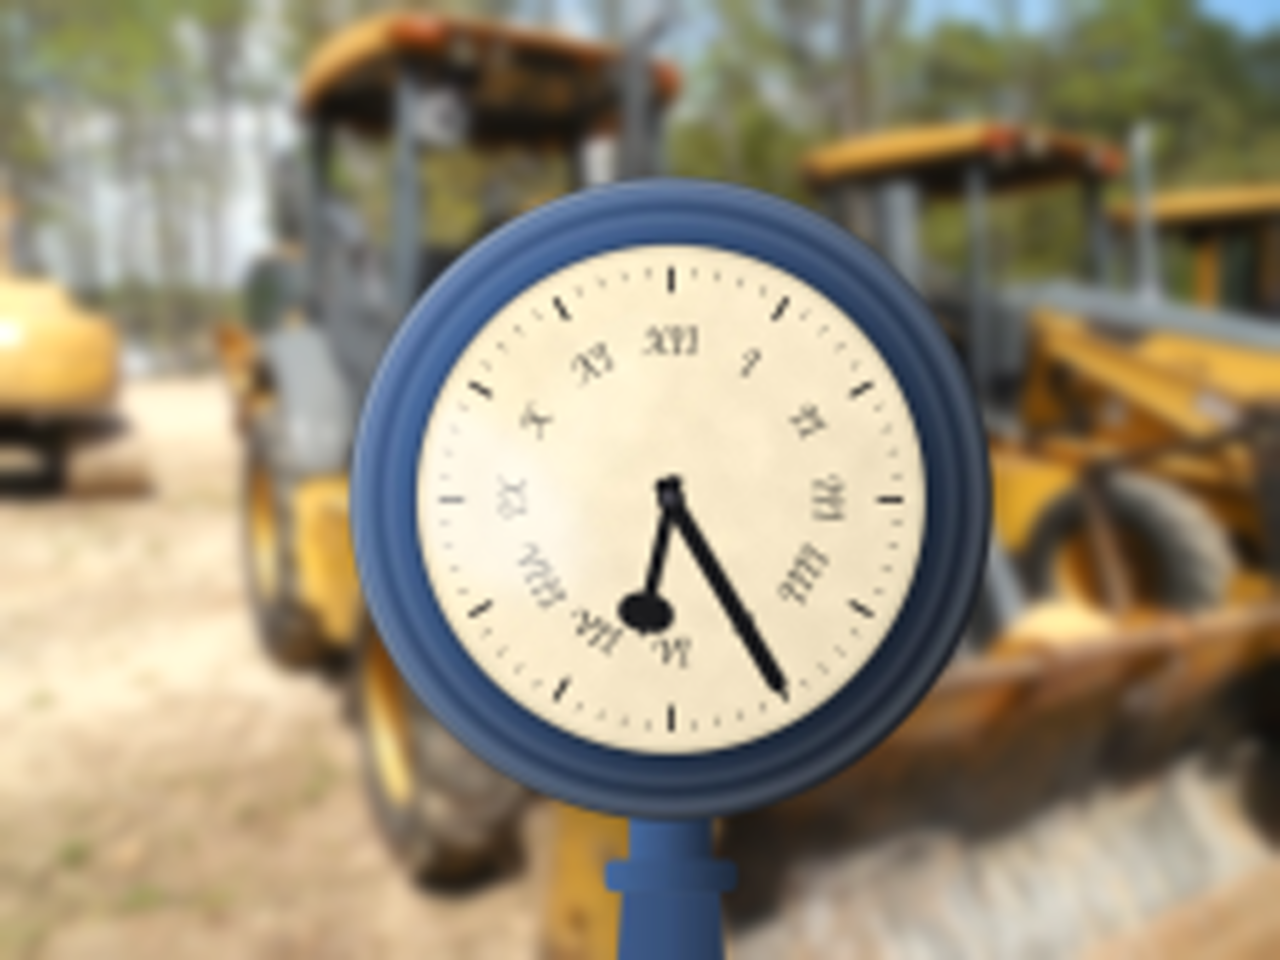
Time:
h=6 m=25
